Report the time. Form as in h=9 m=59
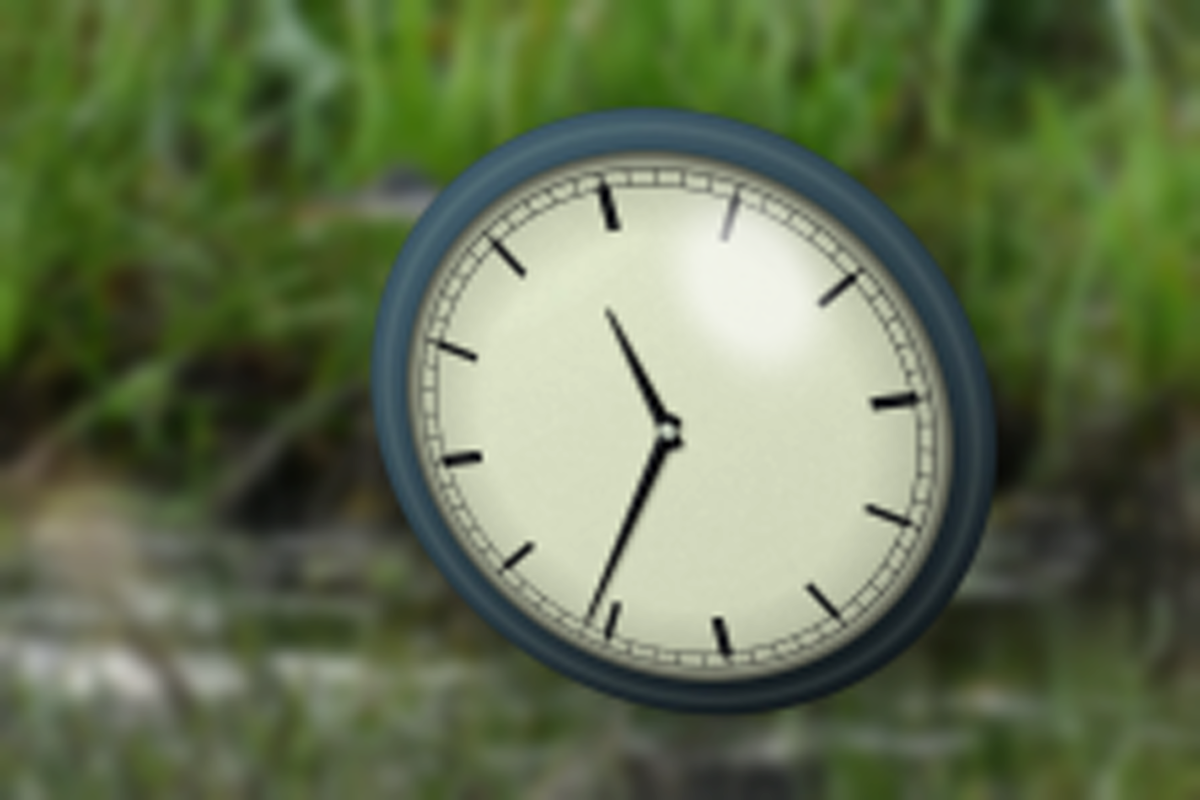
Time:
h=11 m=36
